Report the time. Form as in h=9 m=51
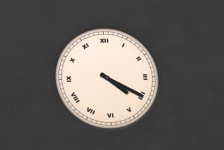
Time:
h=4 m=20
